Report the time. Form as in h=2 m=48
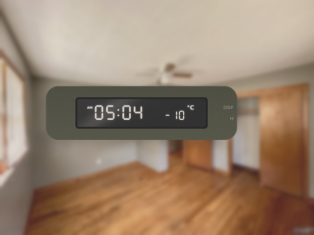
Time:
h=5 m=4
